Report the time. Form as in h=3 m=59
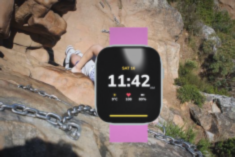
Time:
h=11 m=42
